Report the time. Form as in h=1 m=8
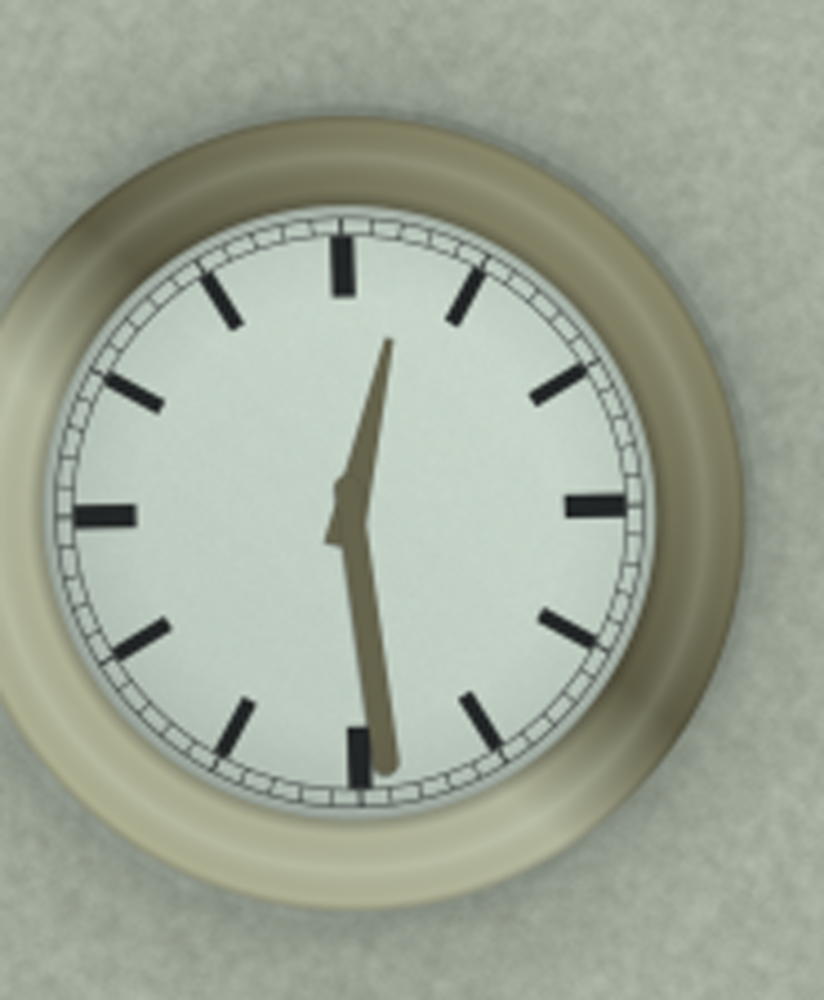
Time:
h=12 m=29
